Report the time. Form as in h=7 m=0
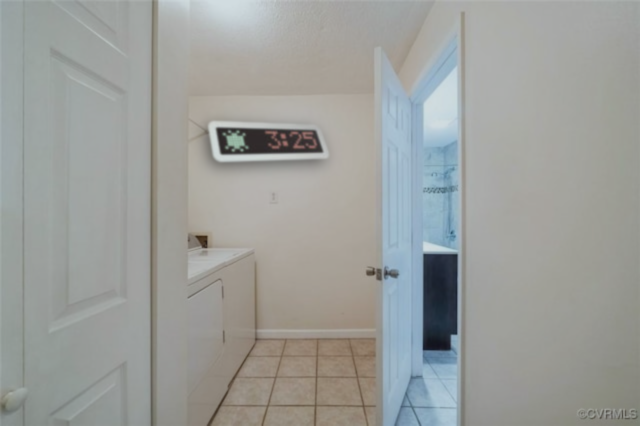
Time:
h=3 m=25
